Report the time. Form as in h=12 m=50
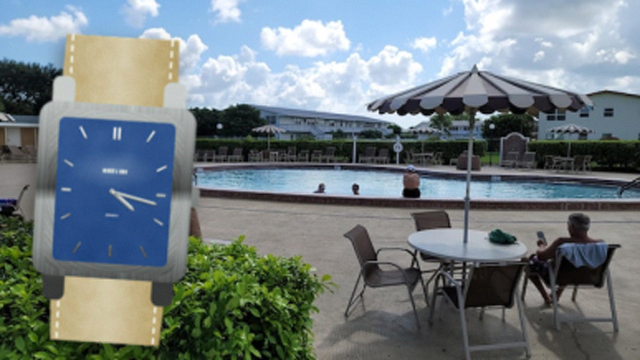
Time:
h=4 m=17
